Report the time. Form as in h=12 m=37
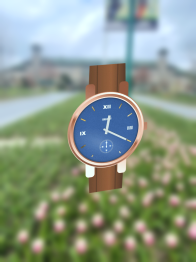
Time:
h=12 m=20
